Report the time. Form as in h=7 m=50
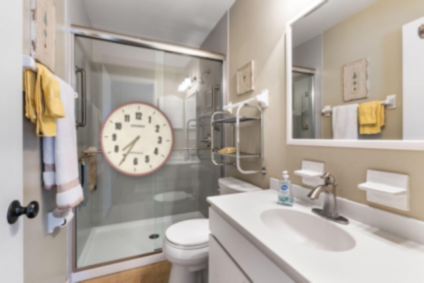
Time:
h=7 m=35
